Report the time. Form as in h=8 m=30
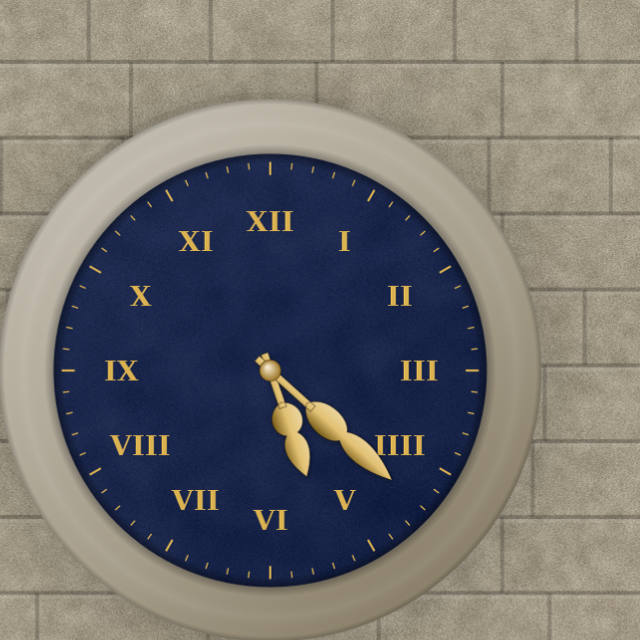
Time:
h=5 m=22
